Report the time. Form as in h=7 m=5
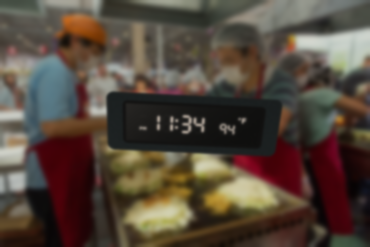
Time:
h=11 m=34
